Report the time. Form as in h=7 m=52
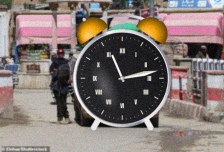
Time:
h=11 m=13
